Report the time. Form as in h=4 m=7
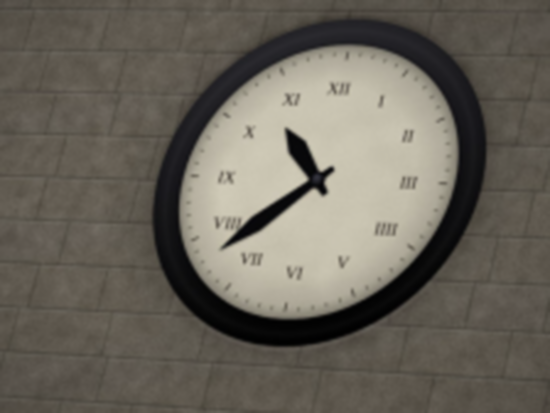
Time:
h=10 m=38
